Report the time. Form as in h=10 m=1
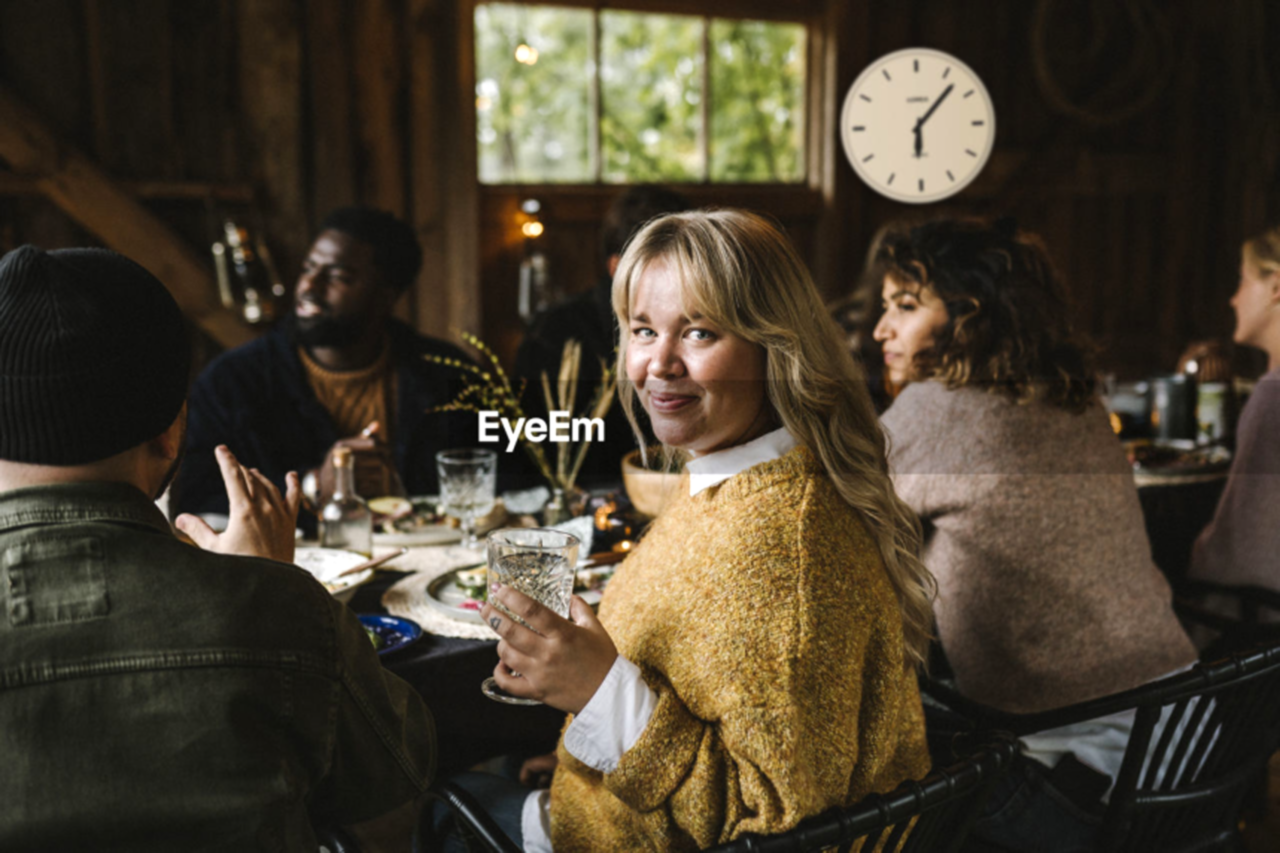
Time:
h=6 m=7
